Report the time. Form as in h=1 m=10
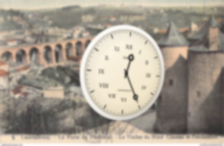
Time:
h=12 m=25
